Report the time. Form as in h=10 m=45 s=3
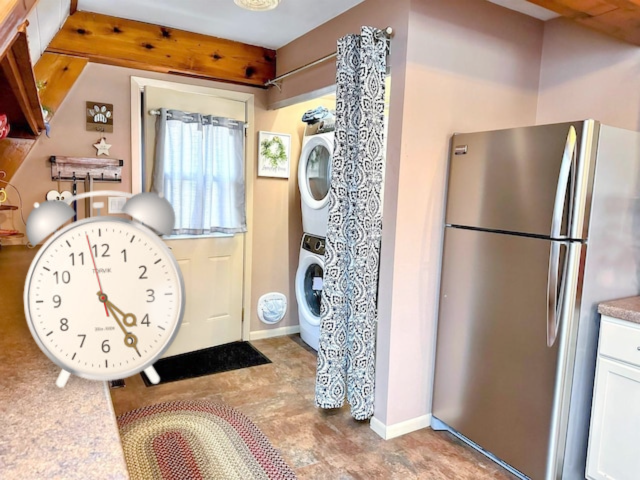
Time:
h=4 m=24 s=58
